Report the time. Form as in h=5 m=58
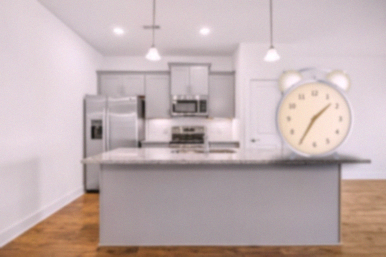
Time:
h=1 m=35
